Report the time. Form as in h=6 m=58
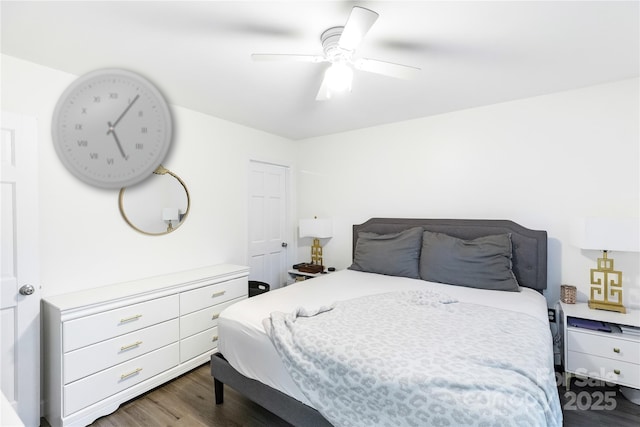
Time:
h=5 m=6
